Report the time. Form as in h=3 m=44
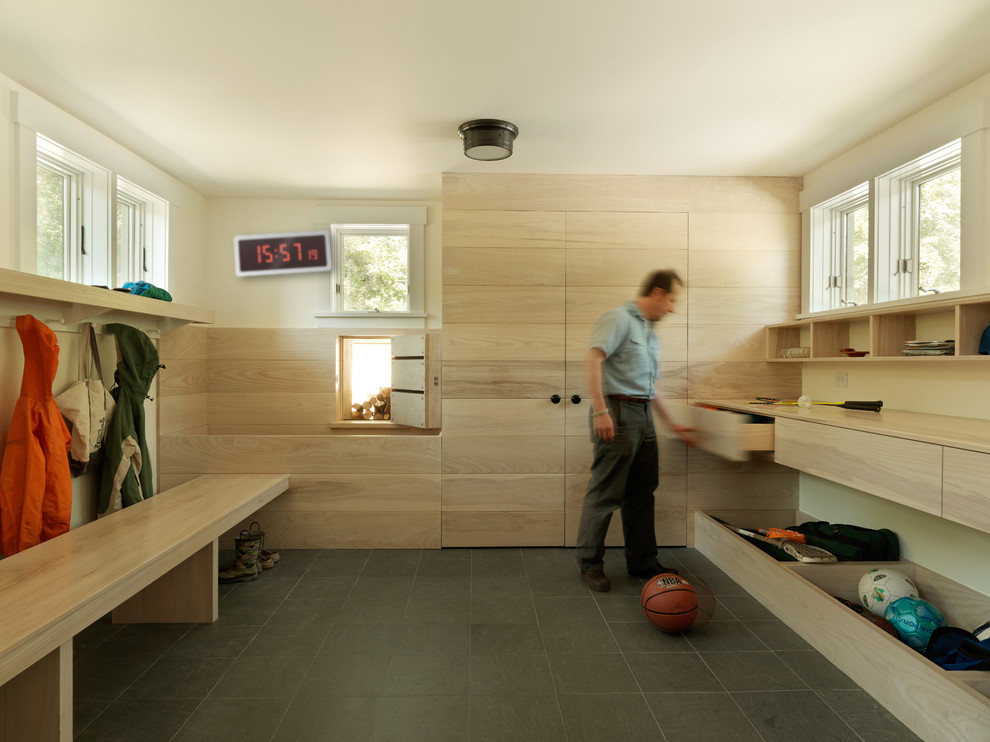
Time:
h=15 m=57
